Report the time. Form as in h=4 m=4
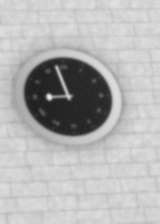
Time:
h=8 m=58
